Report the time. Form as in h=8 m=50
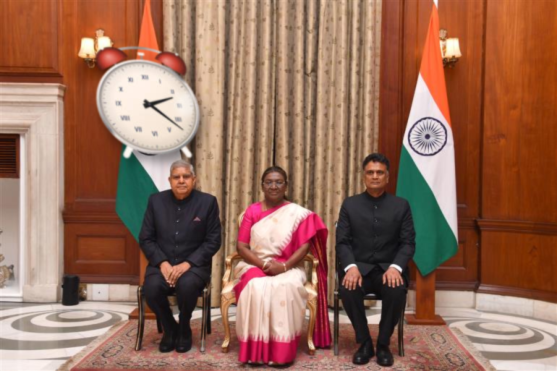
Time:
h=2 m=22
